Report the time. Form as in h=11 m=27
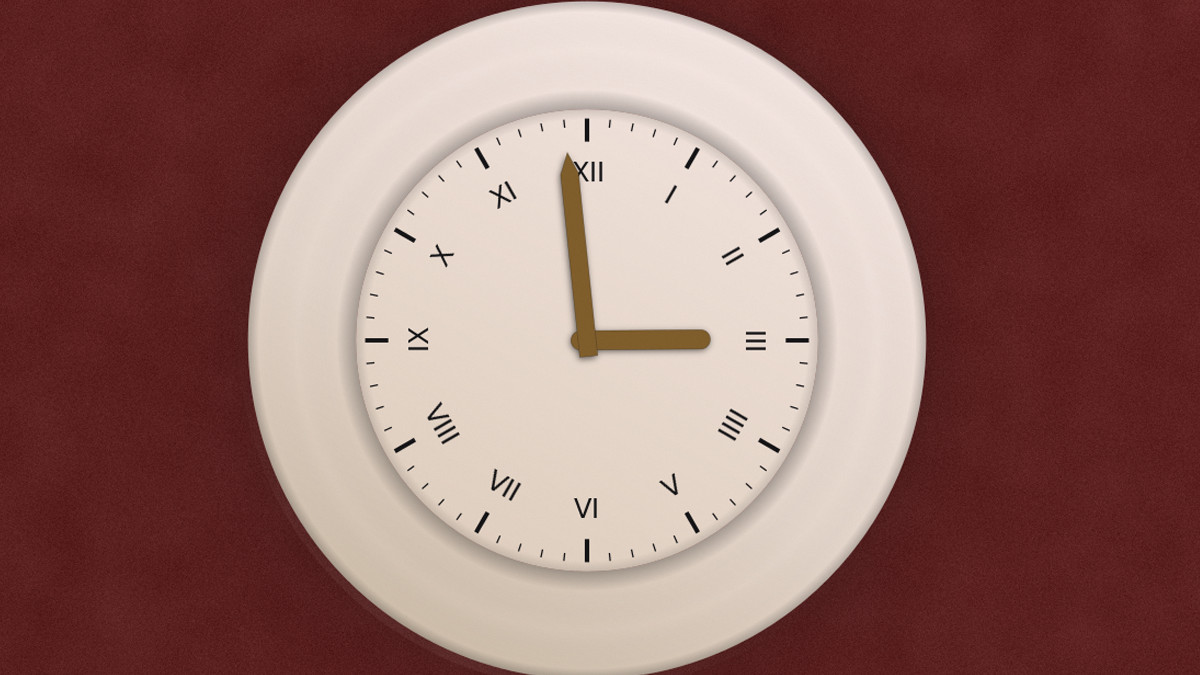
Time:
h=2 m=59
